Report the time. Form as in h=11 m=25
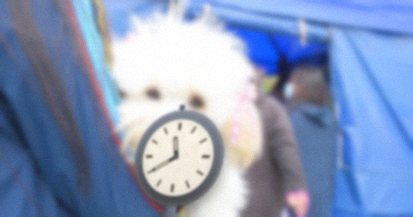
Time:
h=11 m=40
